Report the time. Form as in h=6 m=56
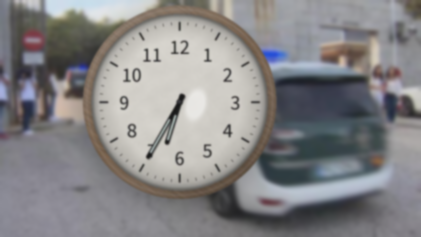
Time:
h=6 m=35
